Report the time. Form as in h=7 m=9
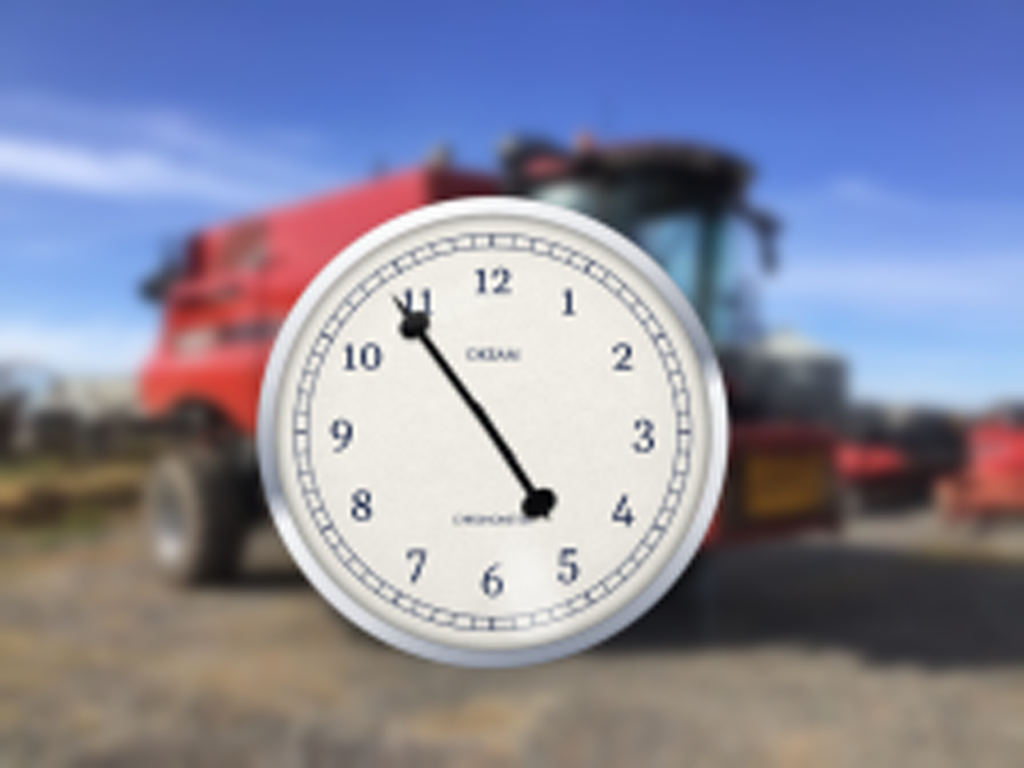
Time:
h=4 m=54
